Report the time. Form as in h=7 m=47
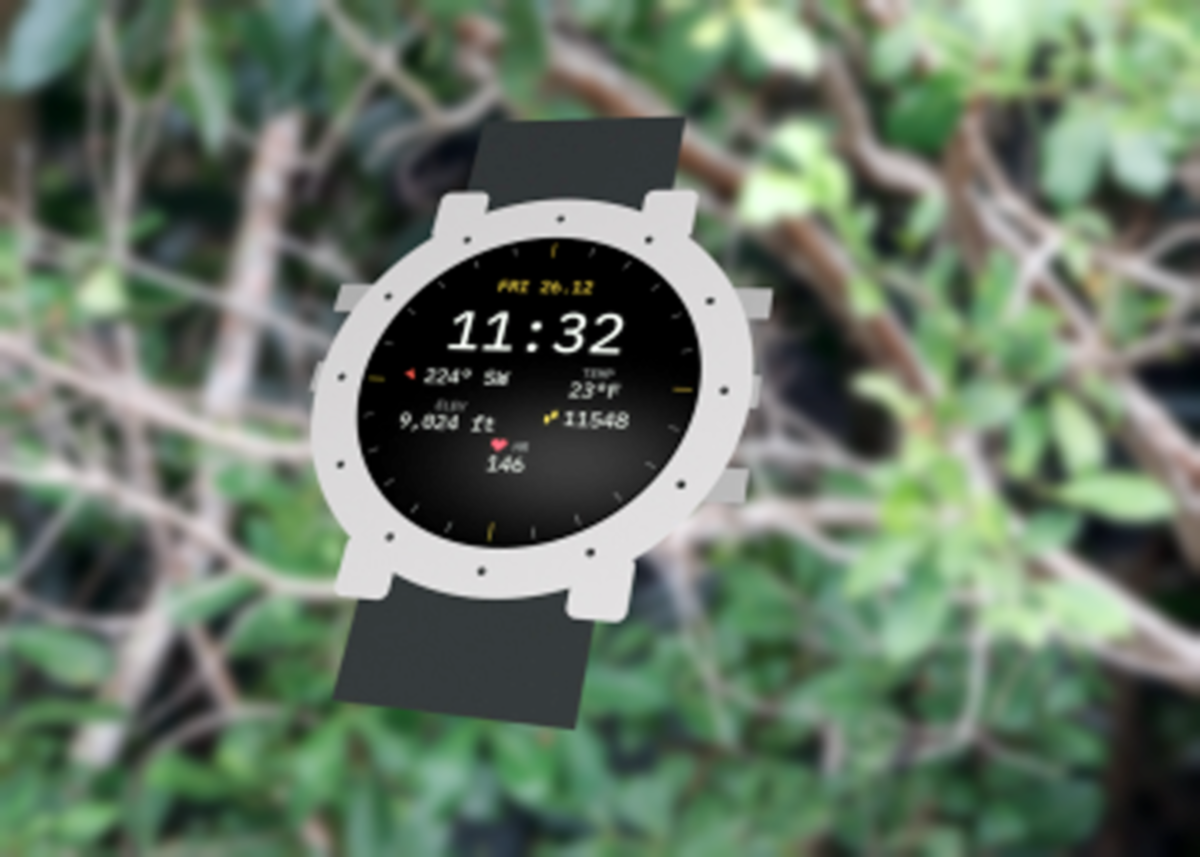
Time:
h=11 m=32
